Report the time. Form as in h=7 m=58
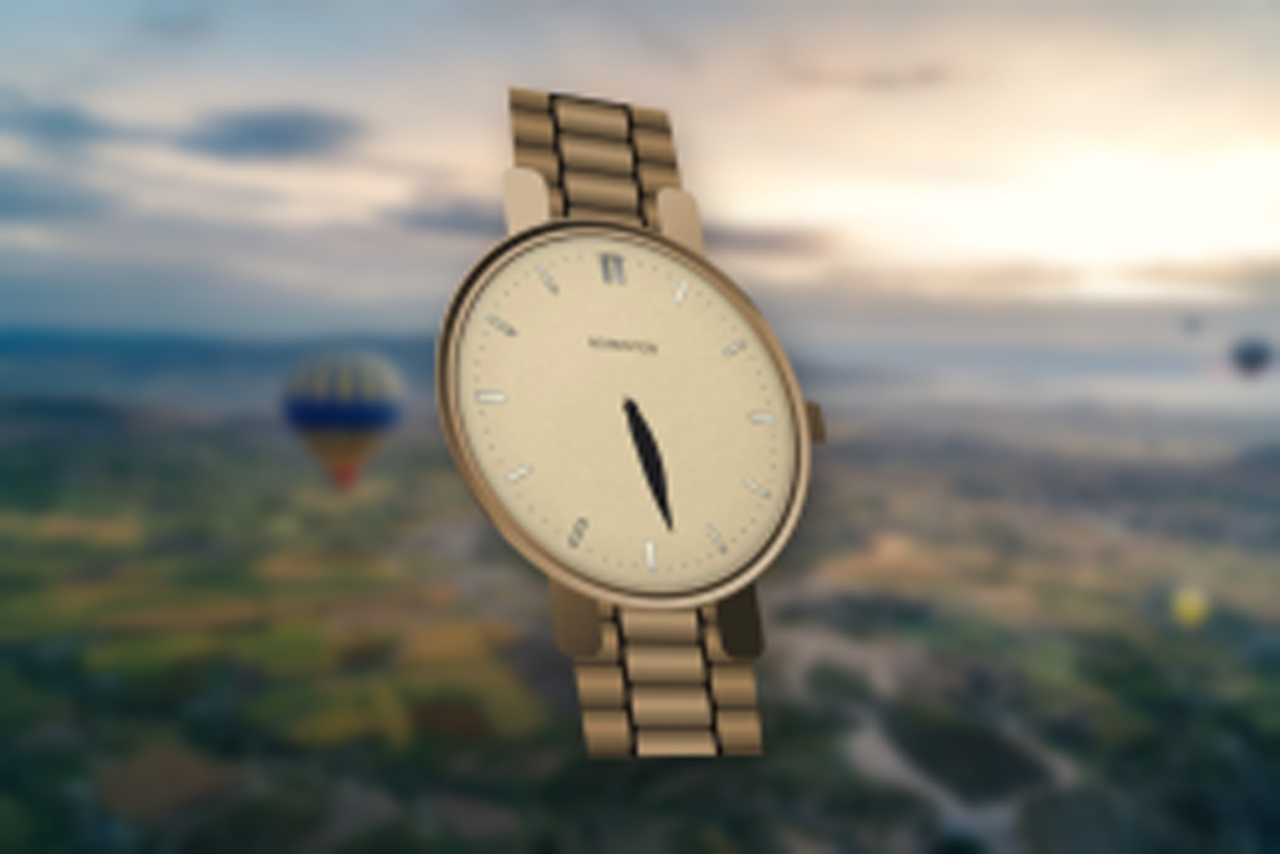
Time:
h=5 m=28
